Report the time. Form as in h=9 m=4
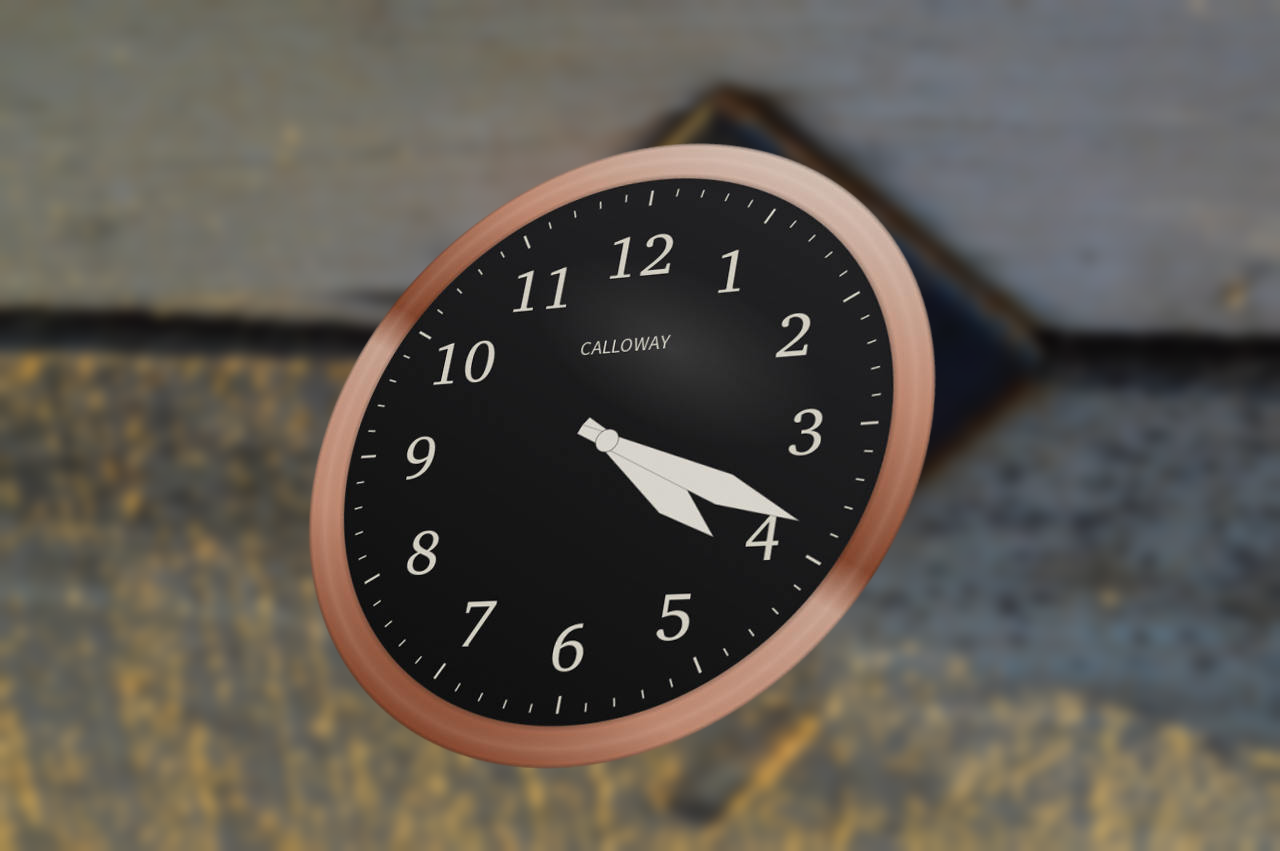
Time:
h=4 m=19
